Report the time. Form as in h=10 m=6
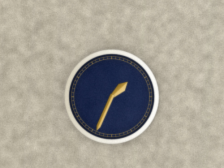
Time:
h=1 m=34
